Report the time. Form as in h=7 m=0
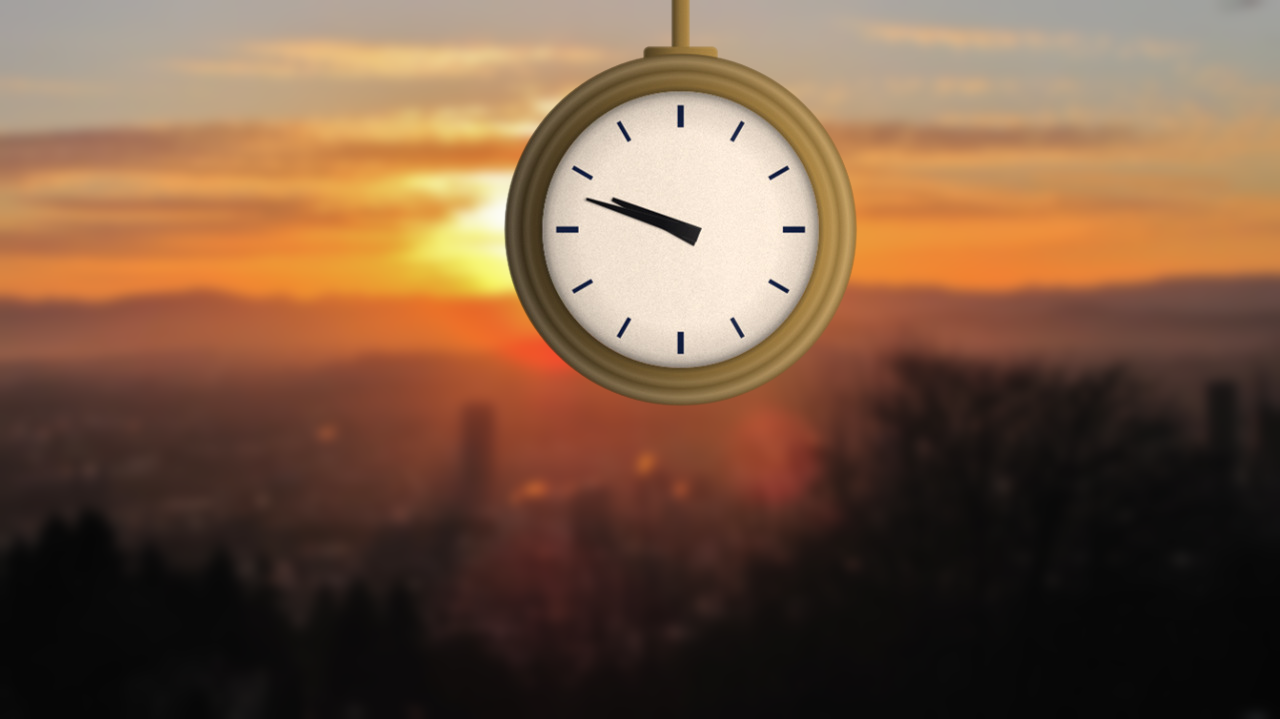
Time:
h=9 m=48
